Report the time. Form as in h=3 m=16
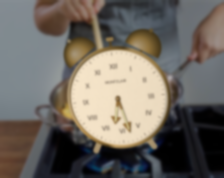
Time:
h=6 m=28
